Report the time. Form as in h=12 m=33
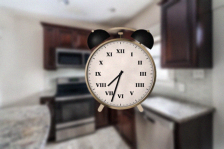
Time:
h=7 m=33
